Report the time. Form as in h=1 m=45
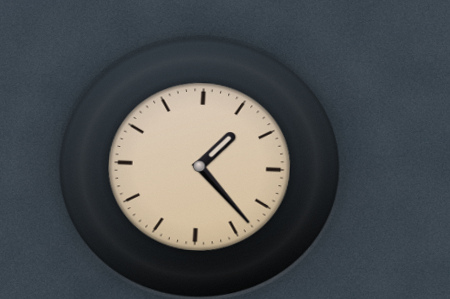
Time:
h=1 m=23
